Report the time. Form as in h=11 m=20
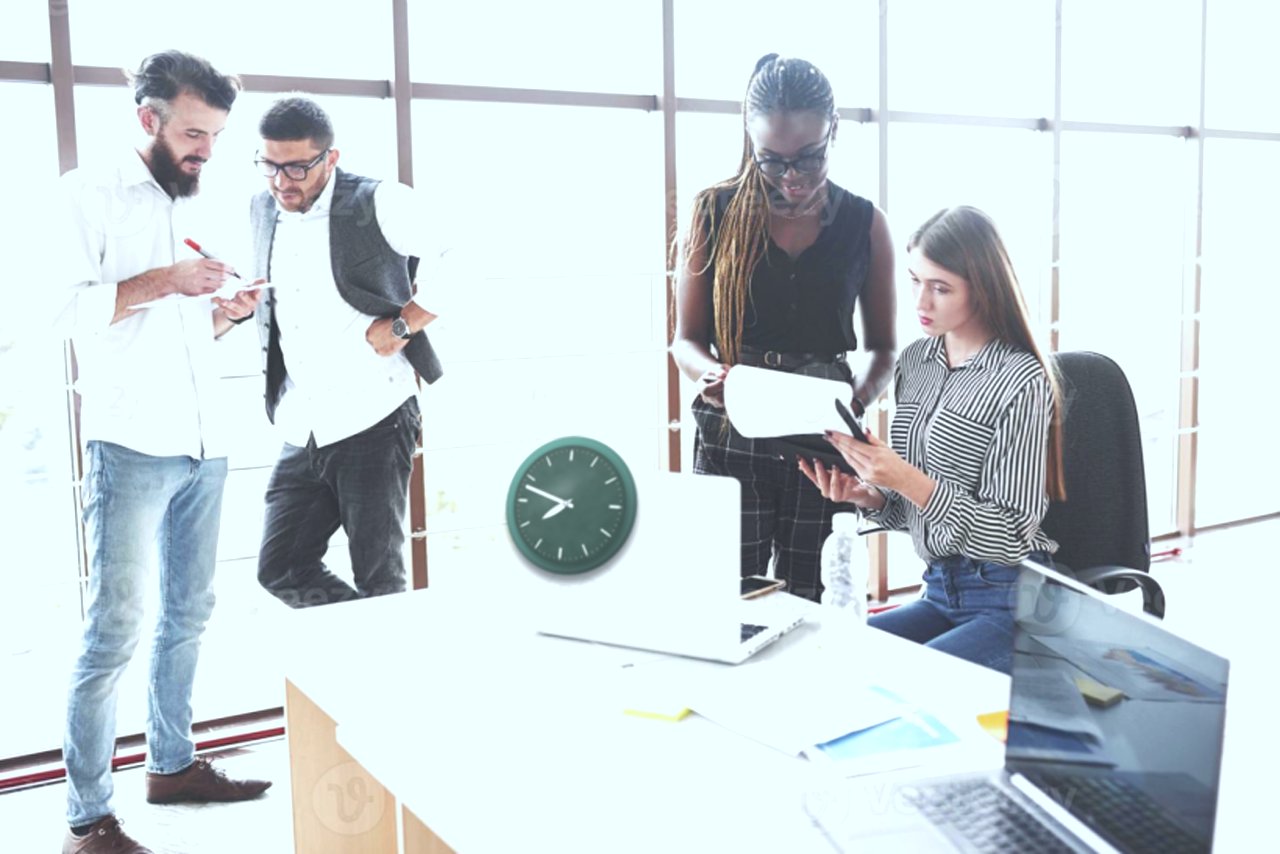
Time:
h=7 m=48
